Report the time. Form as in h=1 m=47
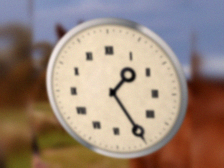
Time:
h=1 m=25
